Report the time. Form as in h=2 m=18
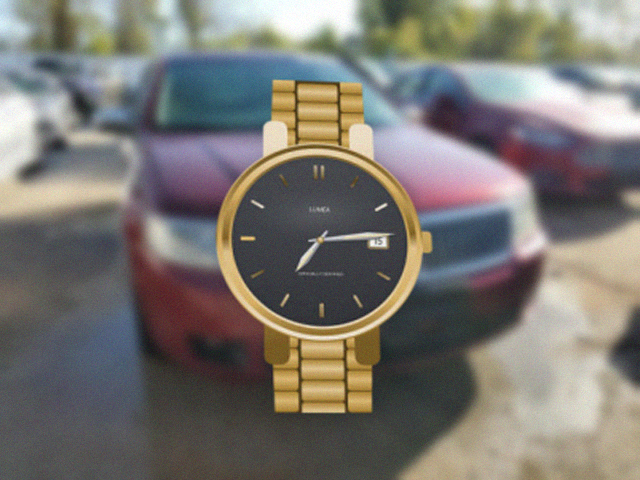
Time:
h=7 m=14
